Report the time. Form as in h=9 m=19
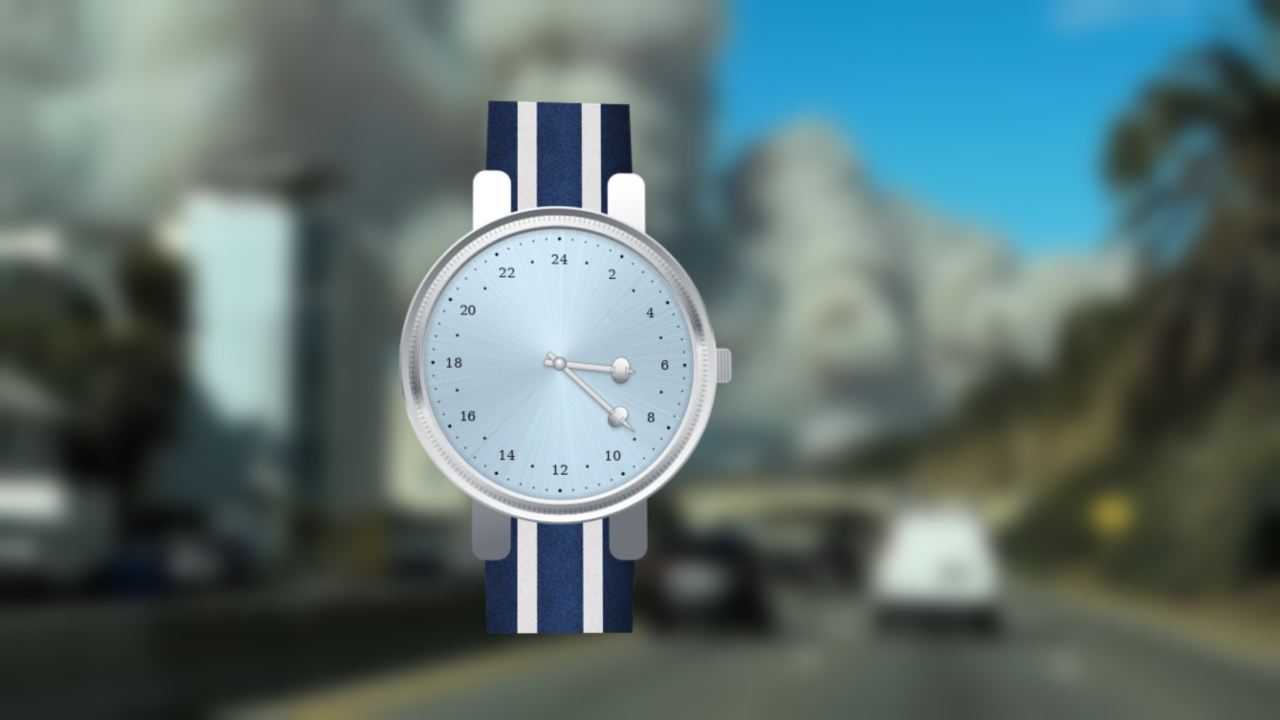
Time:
h=6 m=22
